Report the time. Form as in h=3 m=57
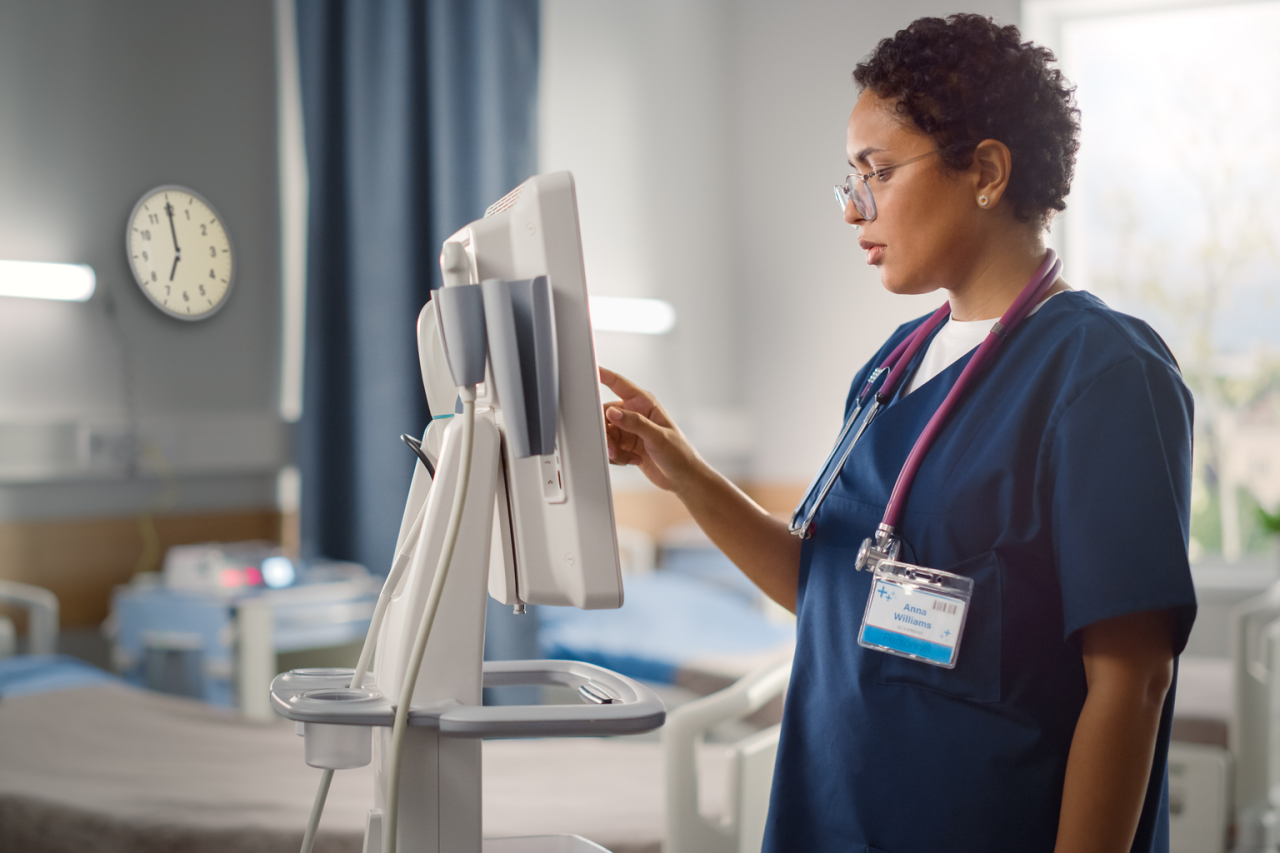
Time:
h=7 m=0
